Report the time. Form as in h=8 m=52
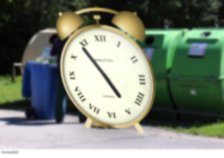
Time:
h=4 m=54
